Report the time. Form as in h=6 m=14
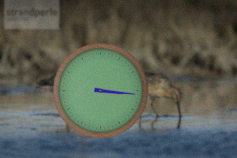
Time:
h=3 m=16
